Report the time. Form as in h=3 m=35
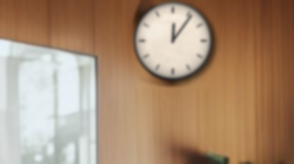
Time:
h=12 m=6
